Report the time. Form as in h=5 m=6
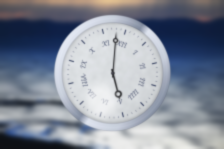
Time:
h=4 m=58
